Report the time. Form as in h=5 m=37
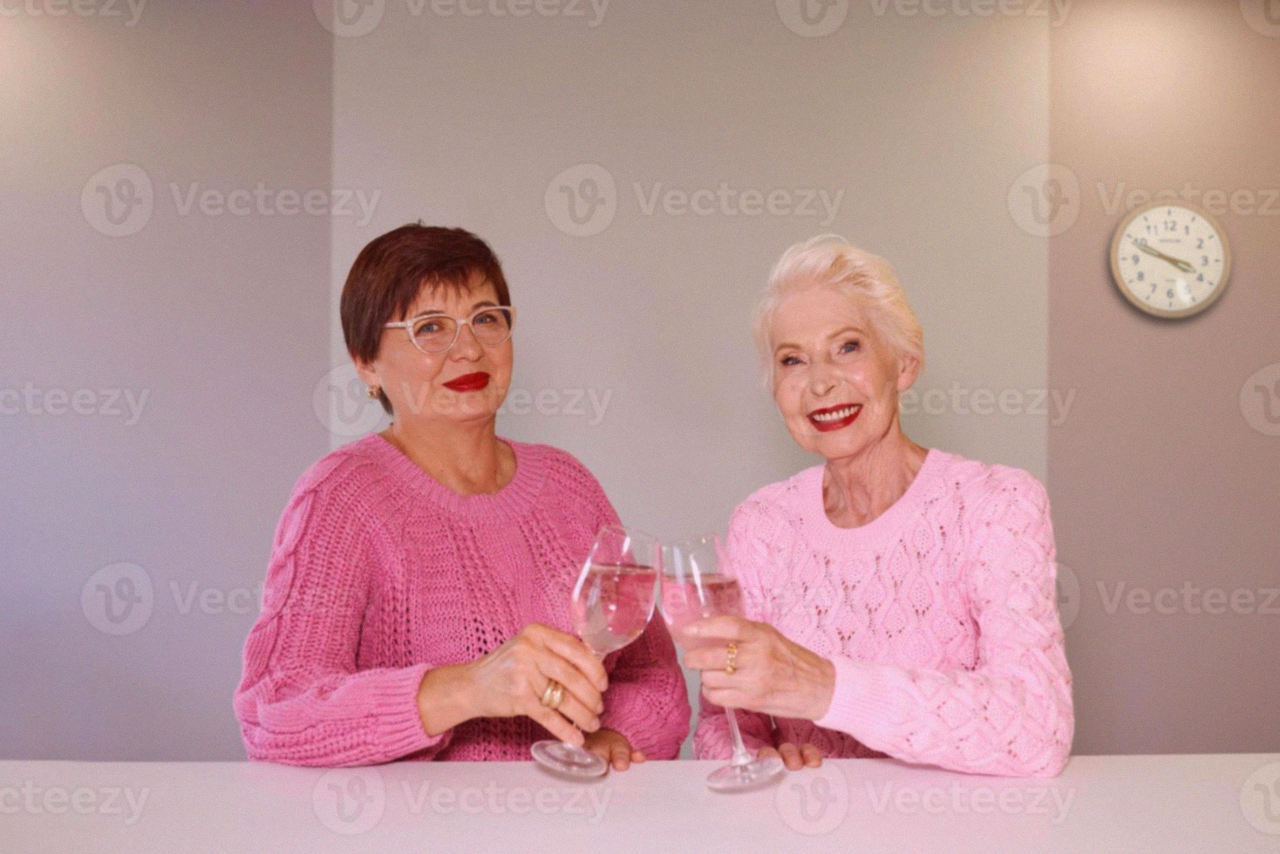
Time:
h=3 m=49
